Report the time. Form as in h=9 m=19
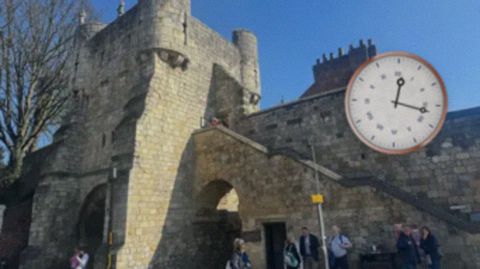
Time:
h=12 m=17
